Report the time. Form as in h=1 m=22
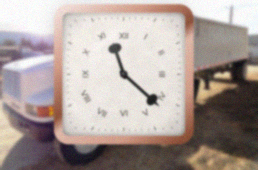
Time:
h=11 m=22
